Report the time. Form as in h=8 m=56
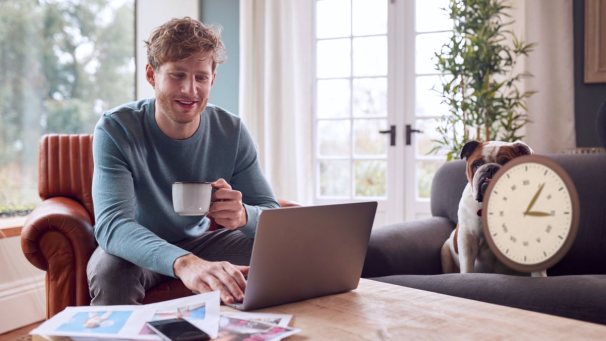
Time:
h=3 m=6
